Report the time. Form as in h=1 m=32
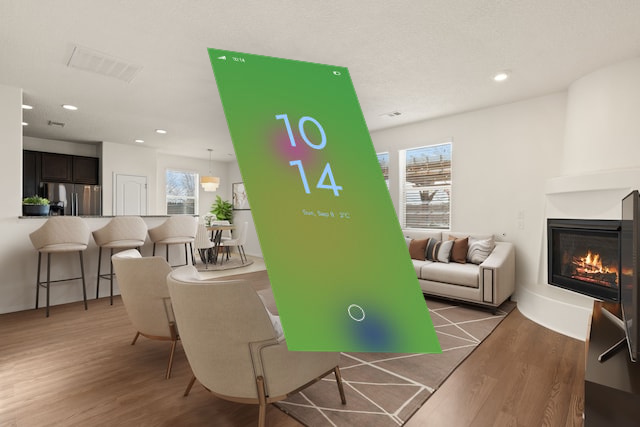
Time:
h=10 m=14
